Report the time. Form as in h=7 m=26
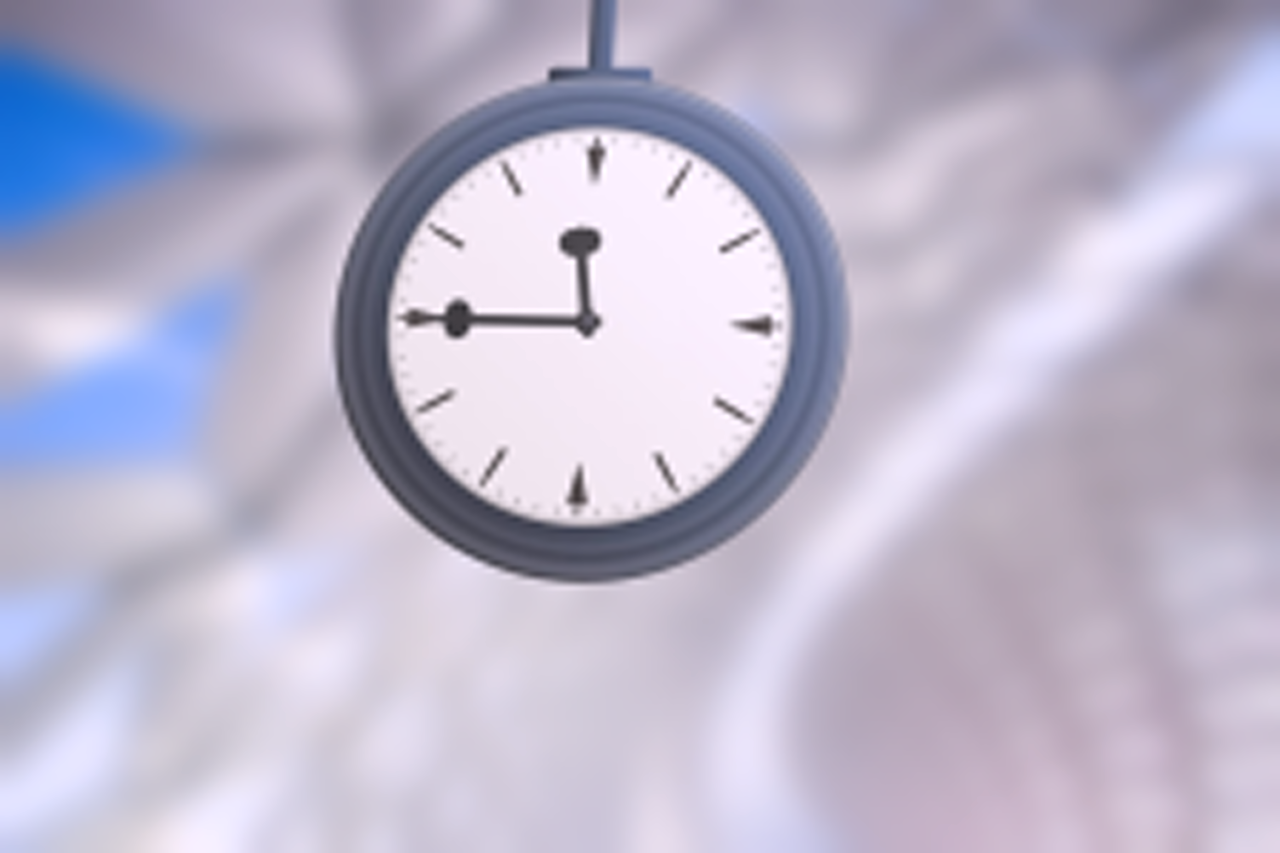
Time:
h=11 m=45
